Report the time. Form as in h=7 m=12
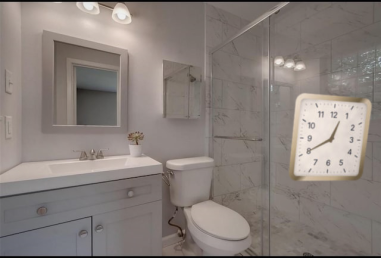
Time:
h=12 m=40
